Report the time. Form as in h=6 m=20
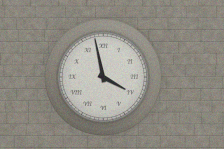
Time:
h=3 m=58
